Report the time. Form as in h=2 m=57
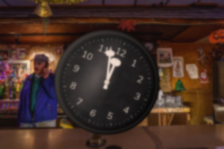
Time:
h=11 m=57
